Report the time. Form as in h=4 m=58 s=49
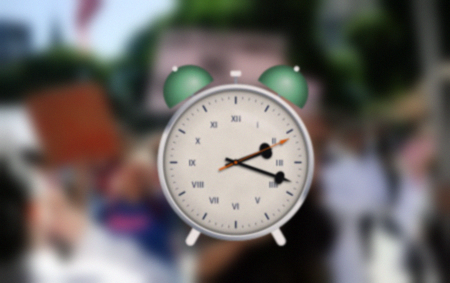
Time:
h=2 m=18 s=11
